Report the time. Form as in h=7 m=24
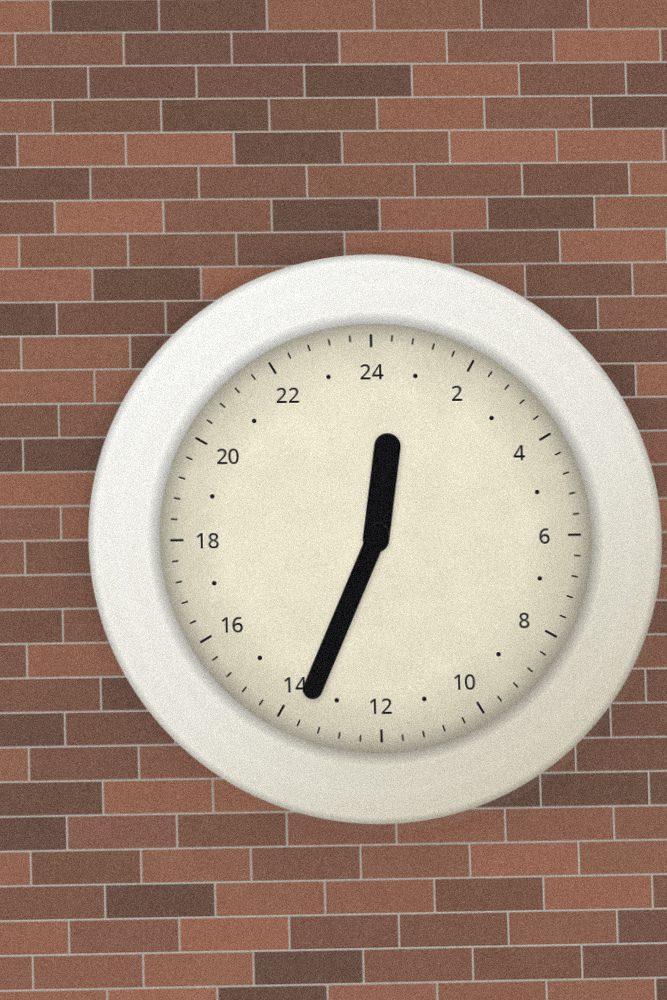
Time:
h=0 m=34
